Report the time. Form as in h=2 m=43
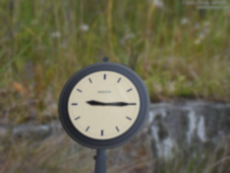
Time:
h=9 m=15
